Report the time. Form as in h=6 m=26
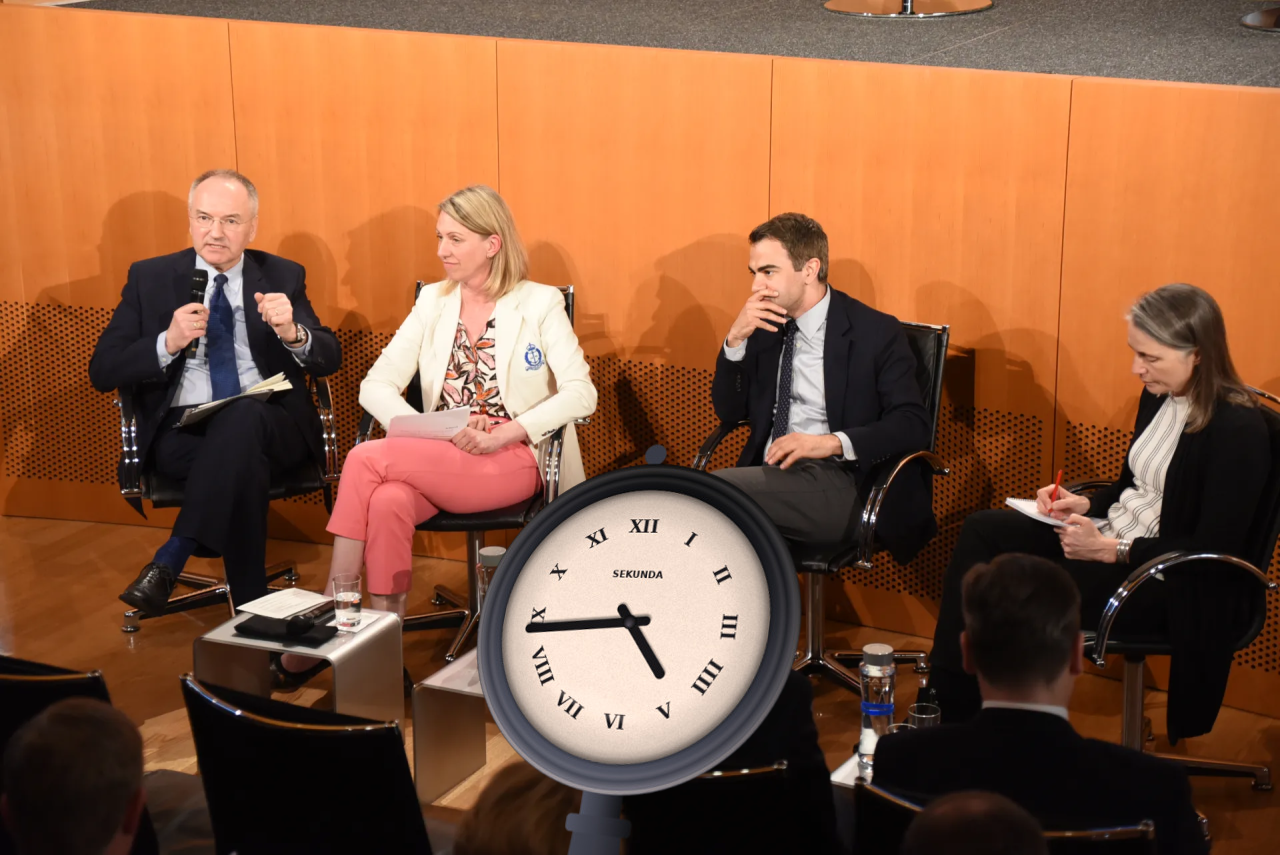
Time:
h=4 m=44
